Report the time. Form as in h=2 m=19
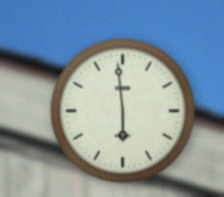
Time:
h=5 m=59
